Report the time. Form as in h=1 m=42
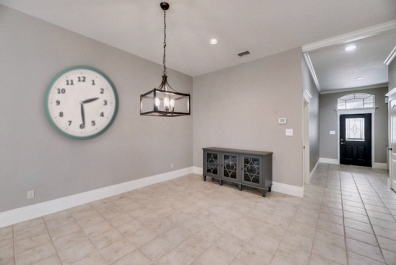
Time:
h=2 m=29
